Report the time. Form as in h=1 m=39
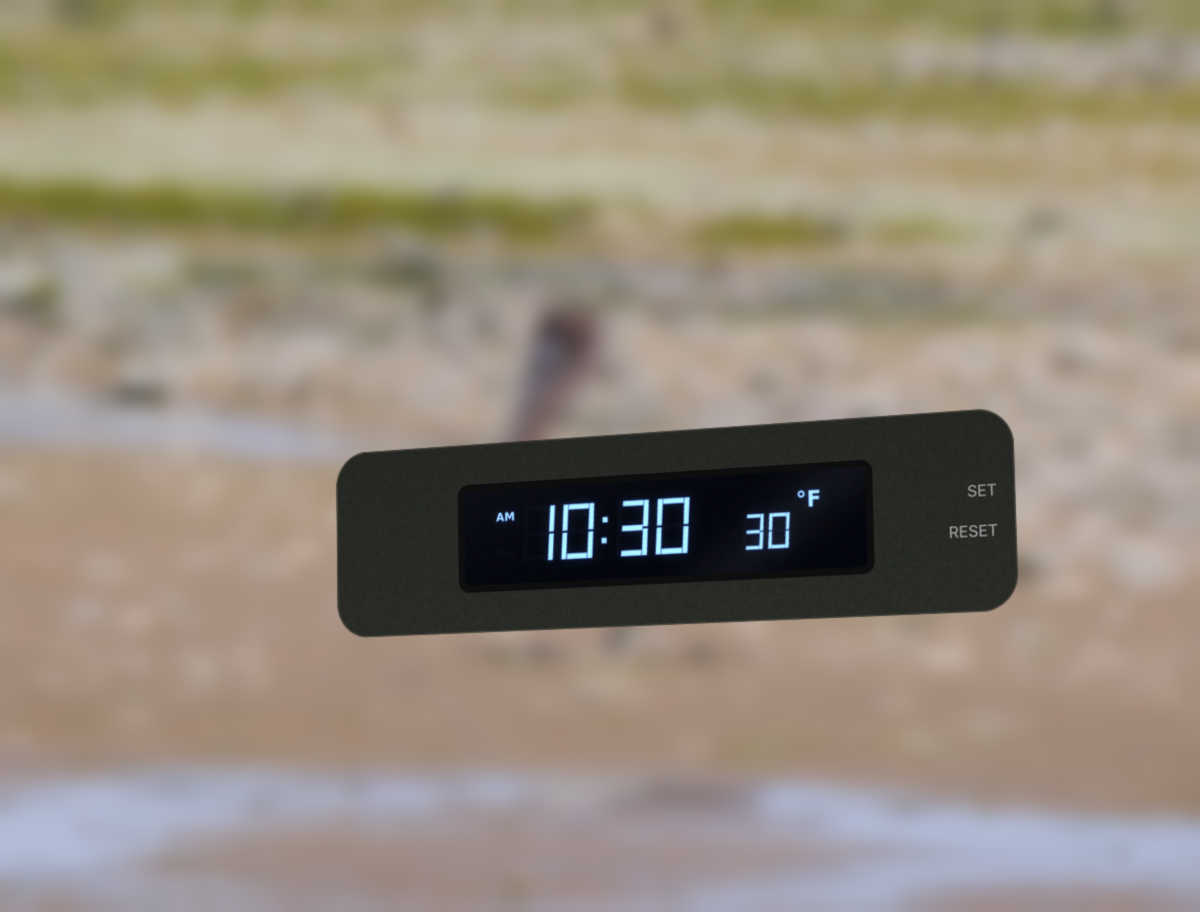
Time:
h=10 m=30
